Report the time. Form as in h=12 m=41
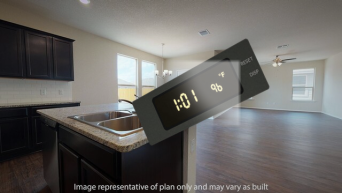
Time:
h=1 m=1
